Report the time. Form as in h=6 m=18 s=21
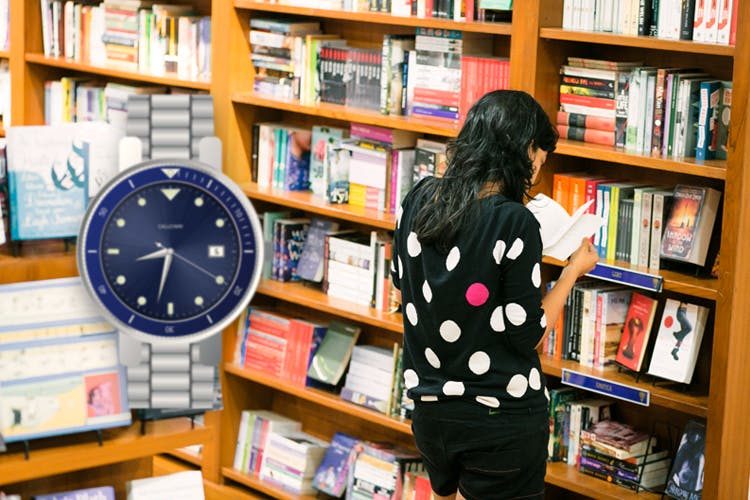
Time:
h=8 m=32 s=20
